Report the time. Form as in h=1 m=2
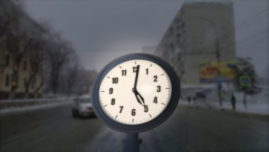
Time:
h=5 m=1
